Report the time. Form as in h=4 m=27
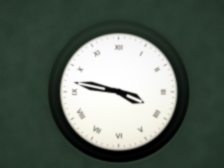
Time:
h=3 m=47
